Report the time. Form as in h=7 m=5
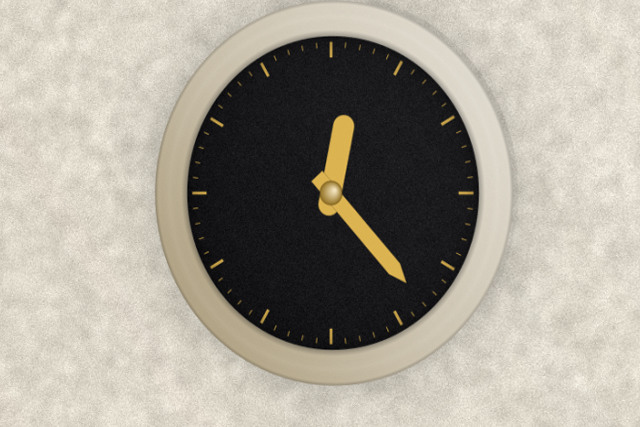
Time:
h=12 m=23
